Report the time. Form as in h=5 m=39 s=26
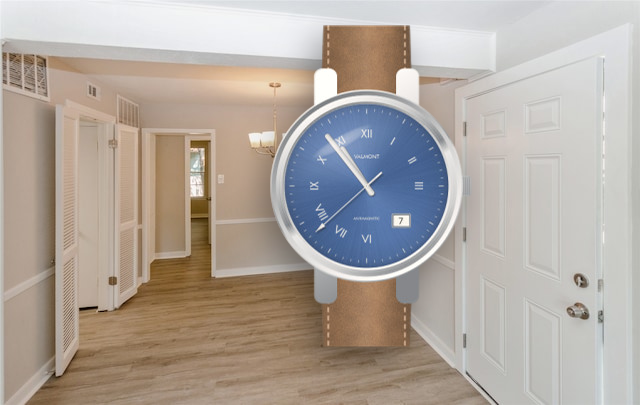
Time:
h=10 m=53 s=38
